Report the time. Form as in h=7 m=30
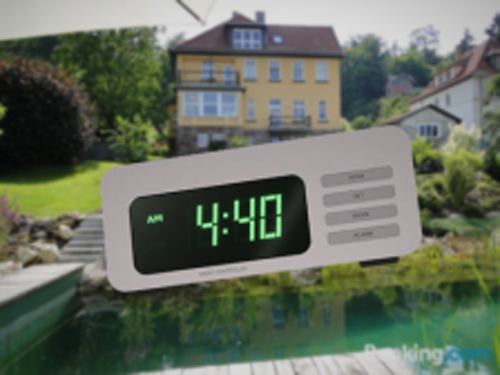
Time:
h=4 m=40
